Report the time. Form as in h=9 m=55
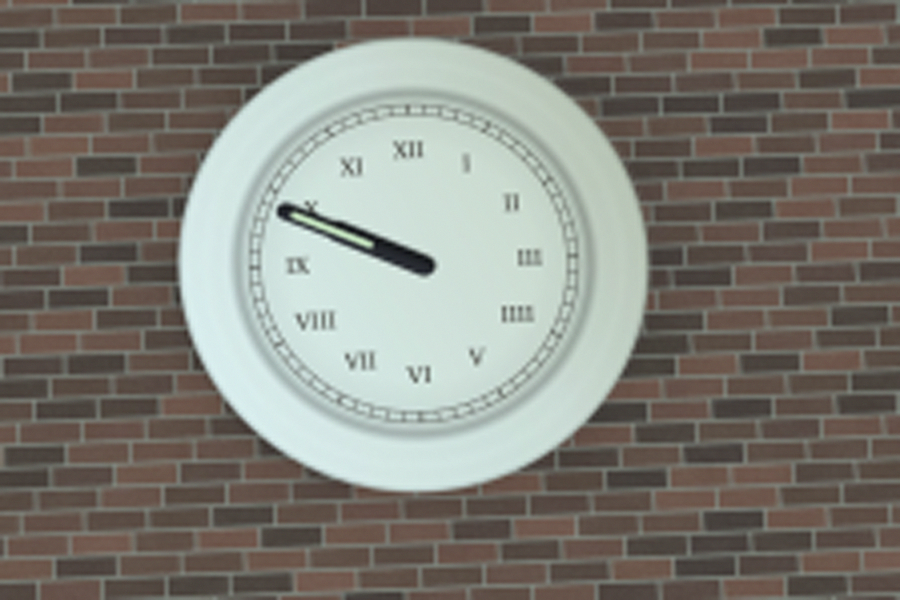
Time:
h=9 m=49
